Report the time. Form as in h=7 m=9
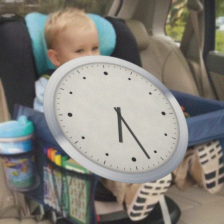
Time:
h=6 m=27
